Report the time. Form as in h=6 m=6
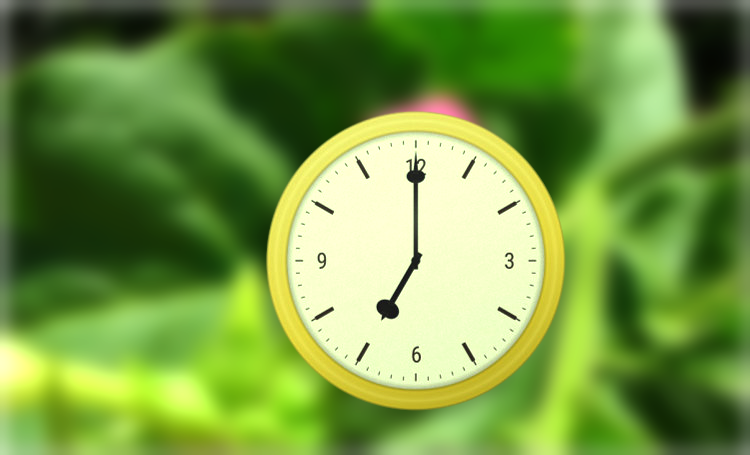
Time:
h=7 m=0
